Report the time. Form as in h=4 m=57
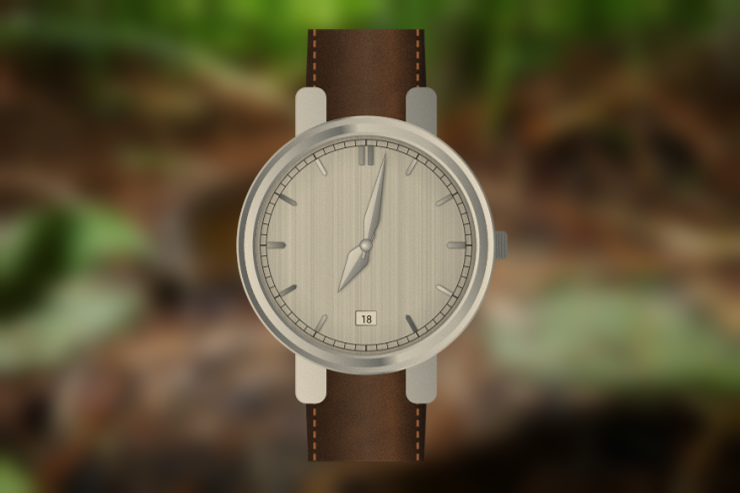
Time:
h=7 m=2
